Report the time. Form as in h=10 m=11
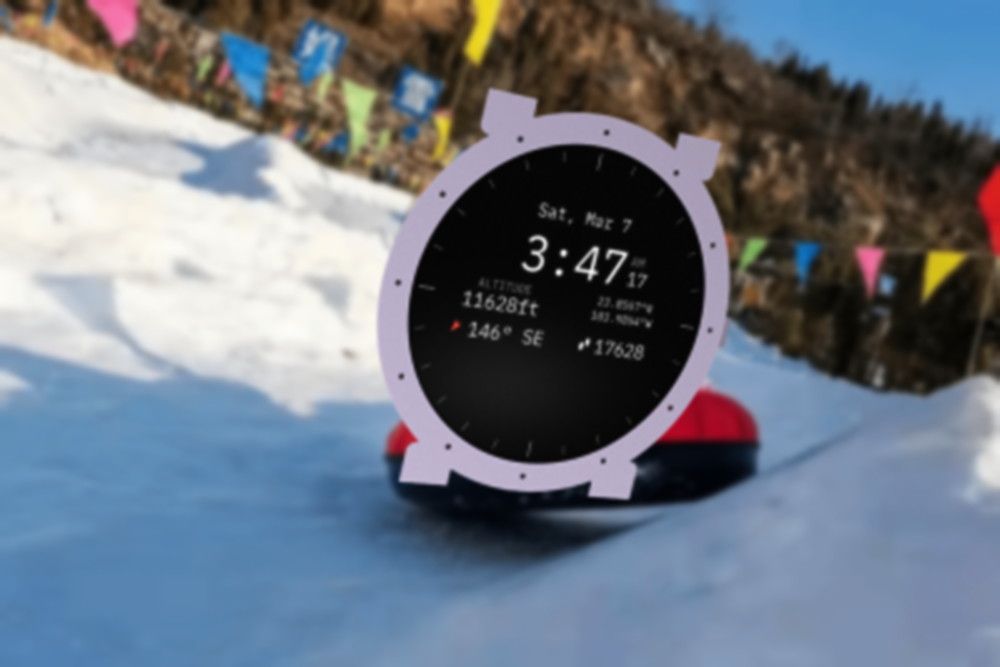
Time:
h=3 m=47
